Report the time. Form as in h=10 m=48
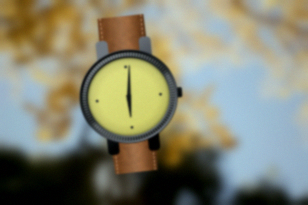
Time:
h=6 m=1
